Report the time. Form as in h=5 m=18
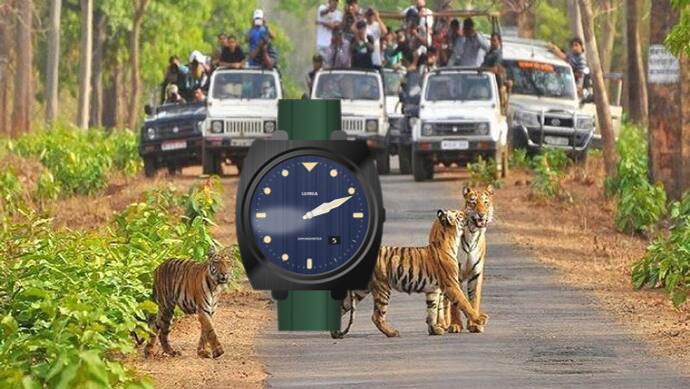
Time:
h=2 m=11
